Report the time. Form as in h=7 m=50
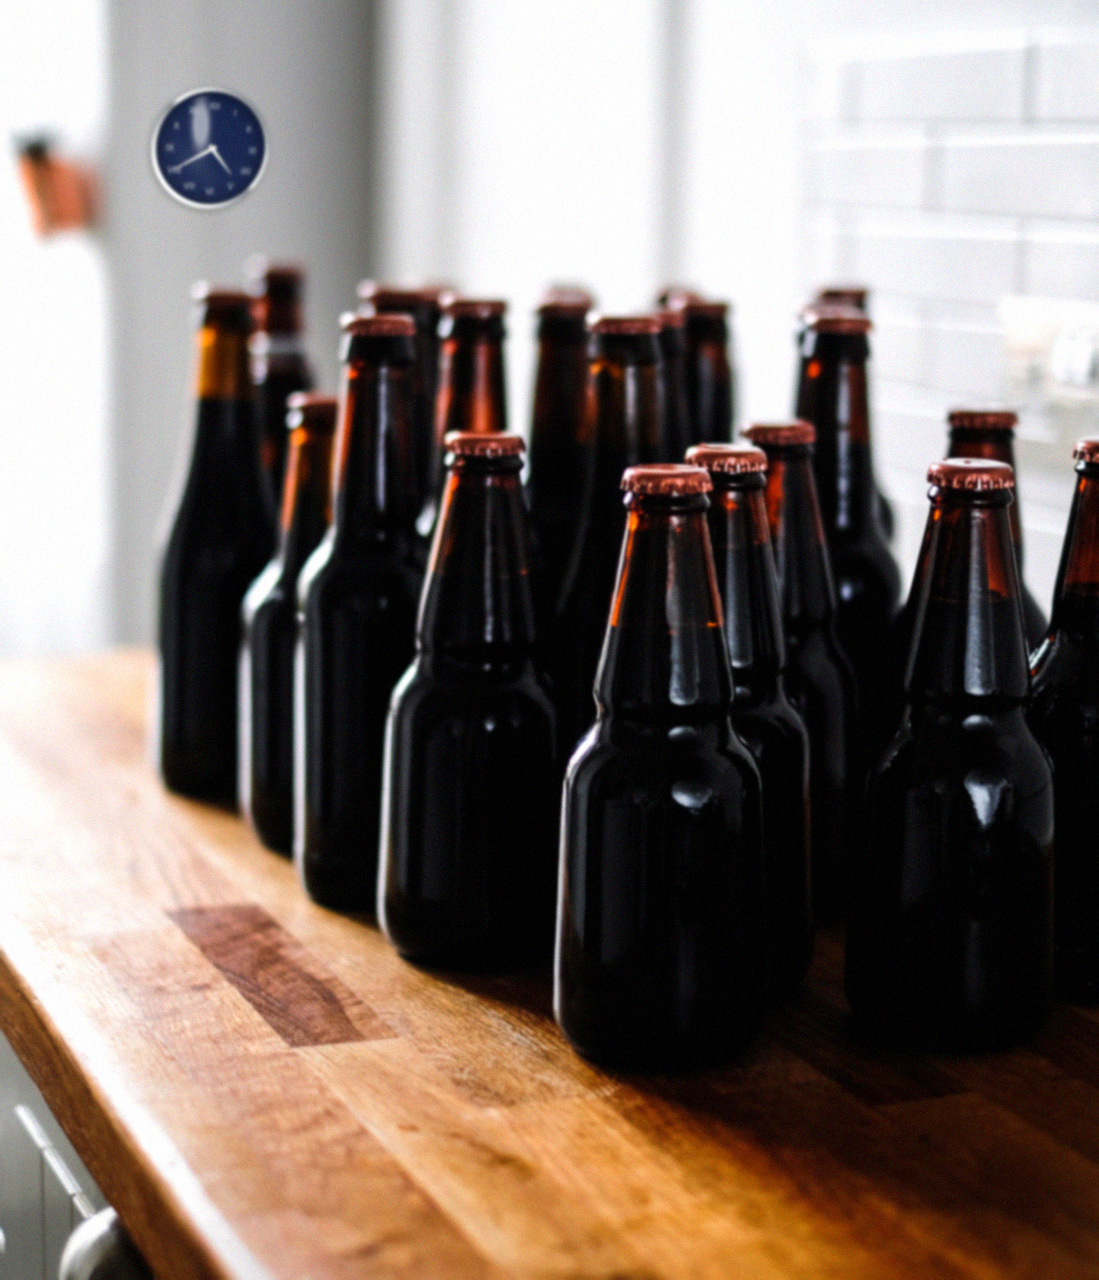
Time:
h=4 m=40
